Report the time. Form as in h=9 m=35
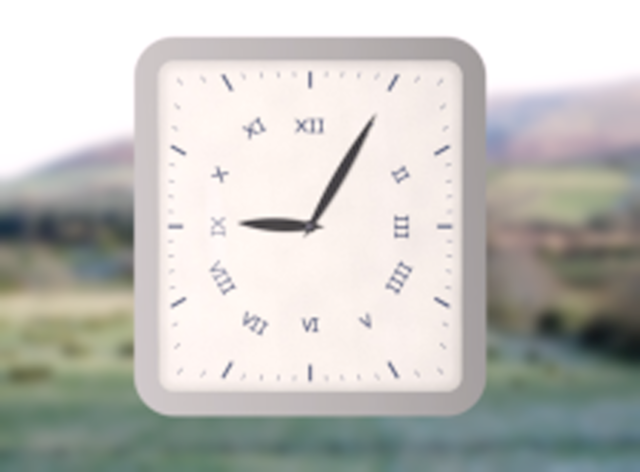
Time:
h=9 m=5
